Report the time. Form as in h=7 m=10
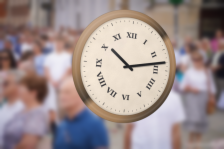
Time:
h=10 m=13
